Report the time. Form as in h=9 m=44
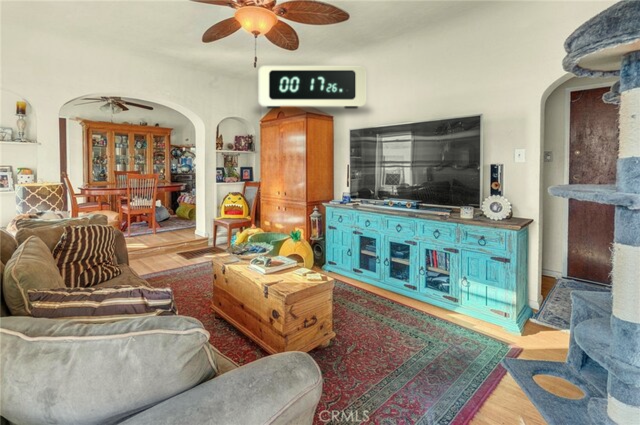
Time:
h=0 m=17
